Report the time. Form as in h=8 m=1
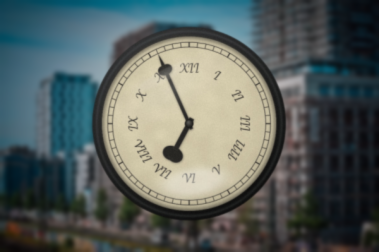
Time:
h=6 m=56
